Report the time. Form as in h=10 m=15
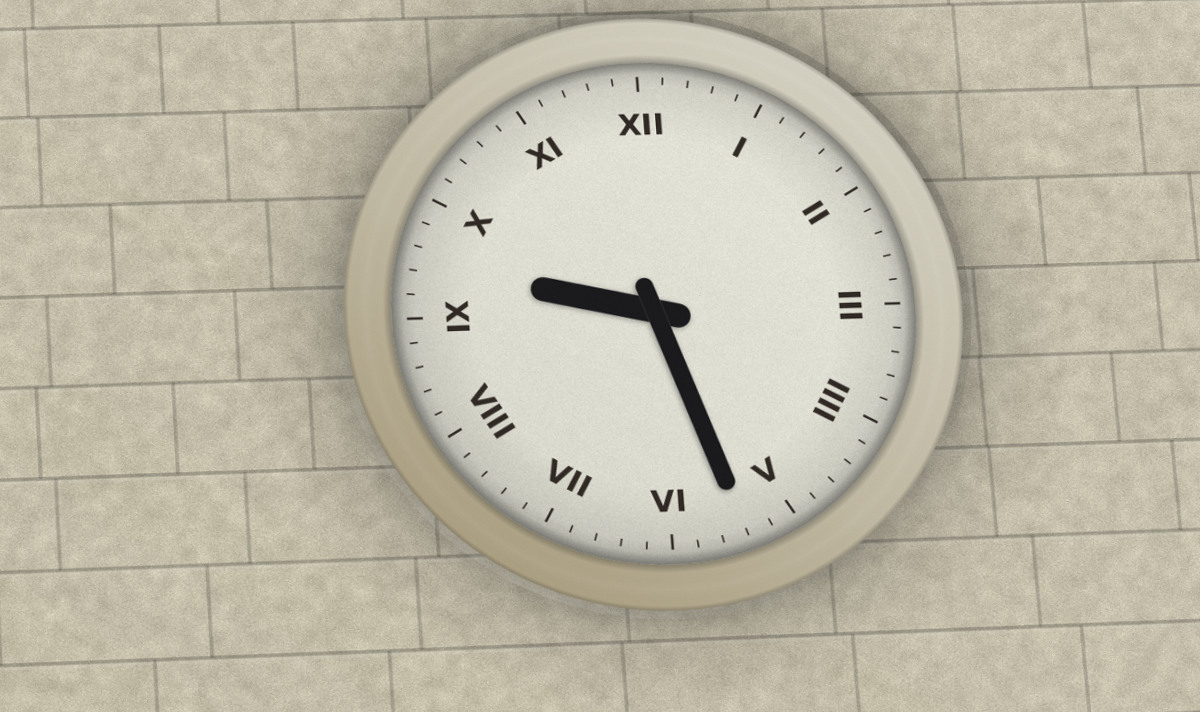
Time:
h=9 m=27
